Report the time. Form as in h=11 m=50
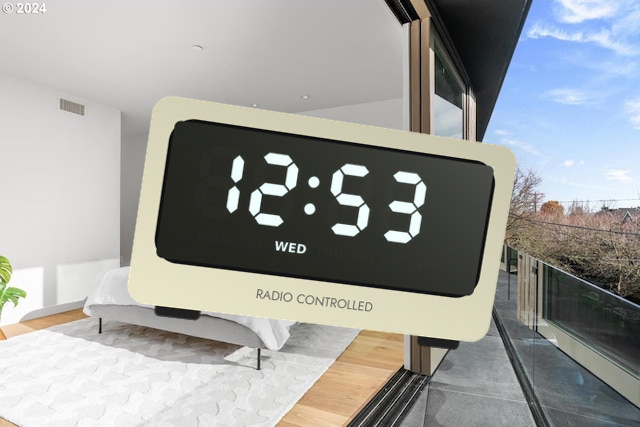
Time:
h=12 m=53
